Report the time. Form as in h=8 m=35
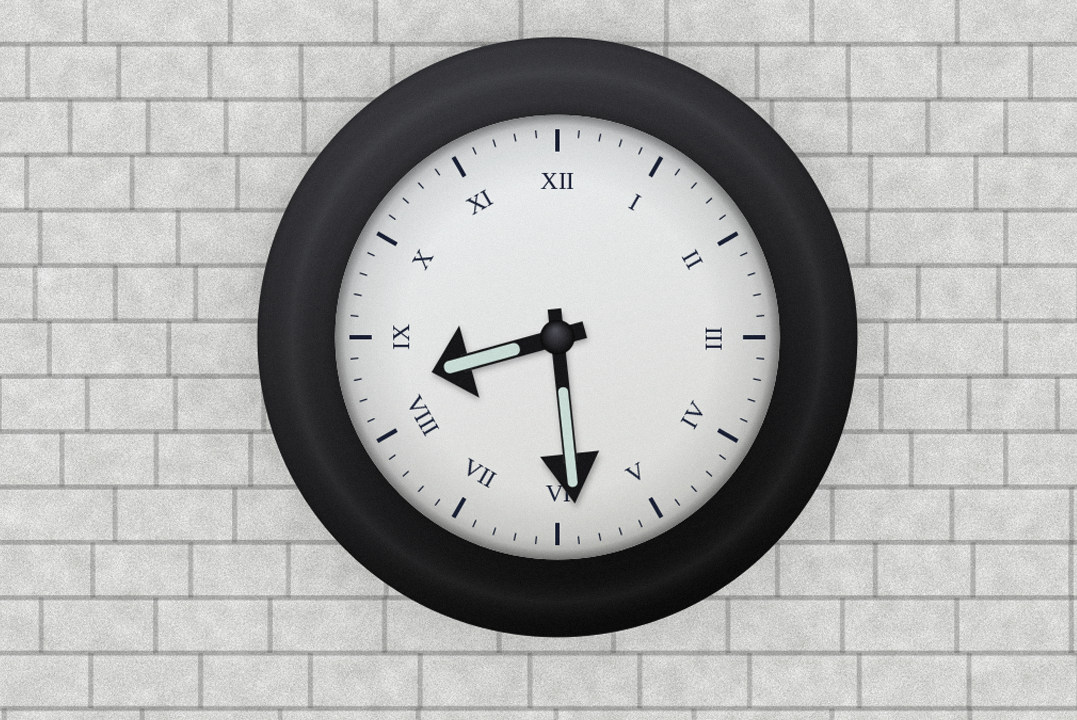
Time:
h=8 m=29
